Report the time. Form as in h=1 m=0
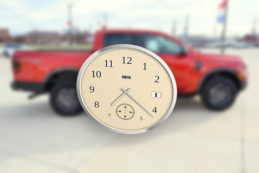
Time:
h=7 m=22
